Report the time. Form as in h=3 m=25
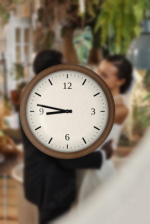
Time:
h=8 m=47
